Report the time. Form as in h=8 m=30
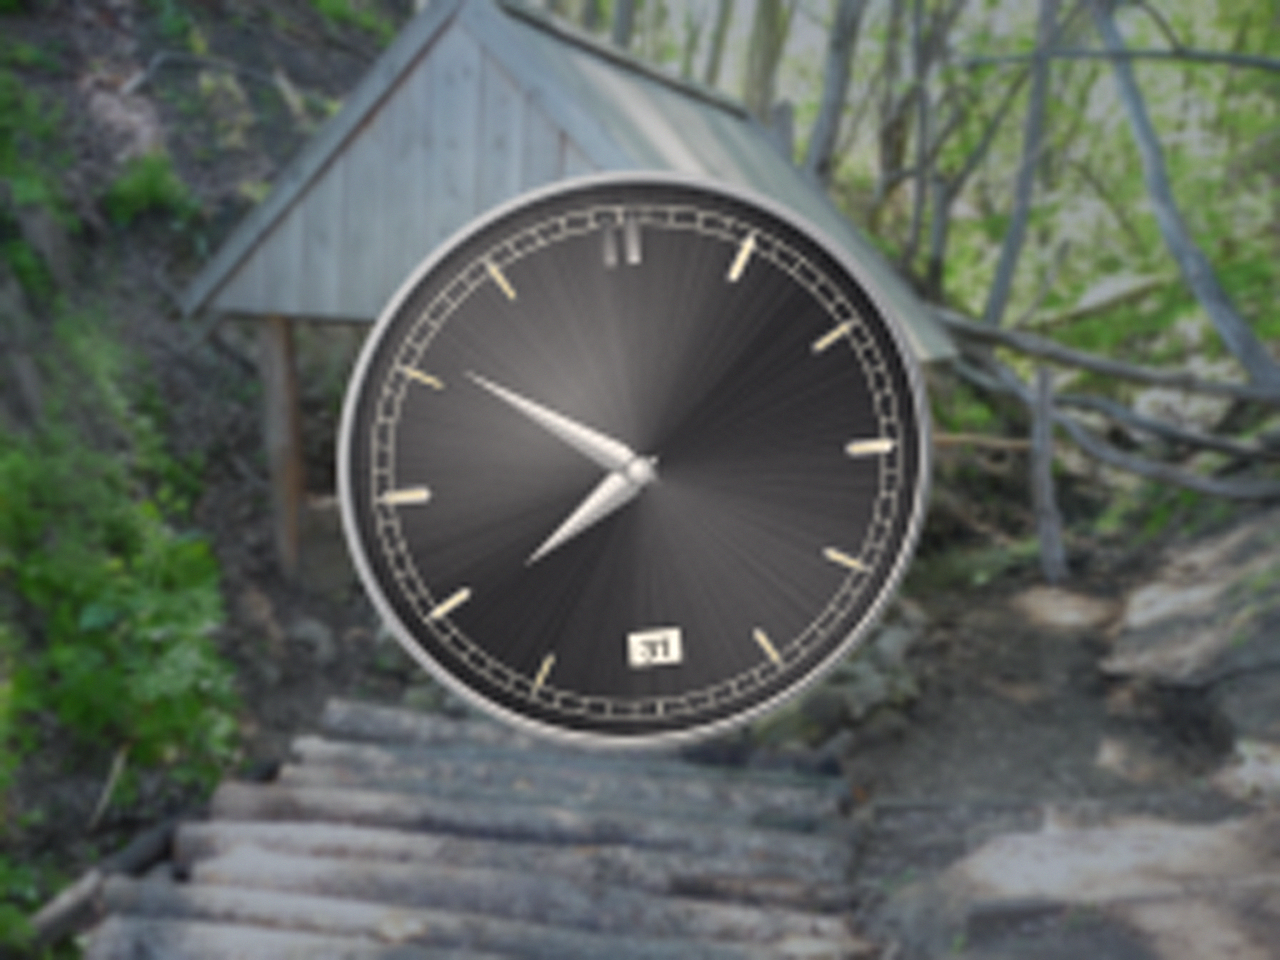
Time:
h=7 m=51
